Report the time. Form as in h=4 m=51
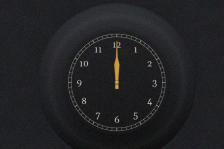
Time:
h=12 m=0
